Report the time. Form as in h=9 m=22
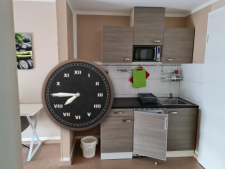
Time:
h=7 m=45
